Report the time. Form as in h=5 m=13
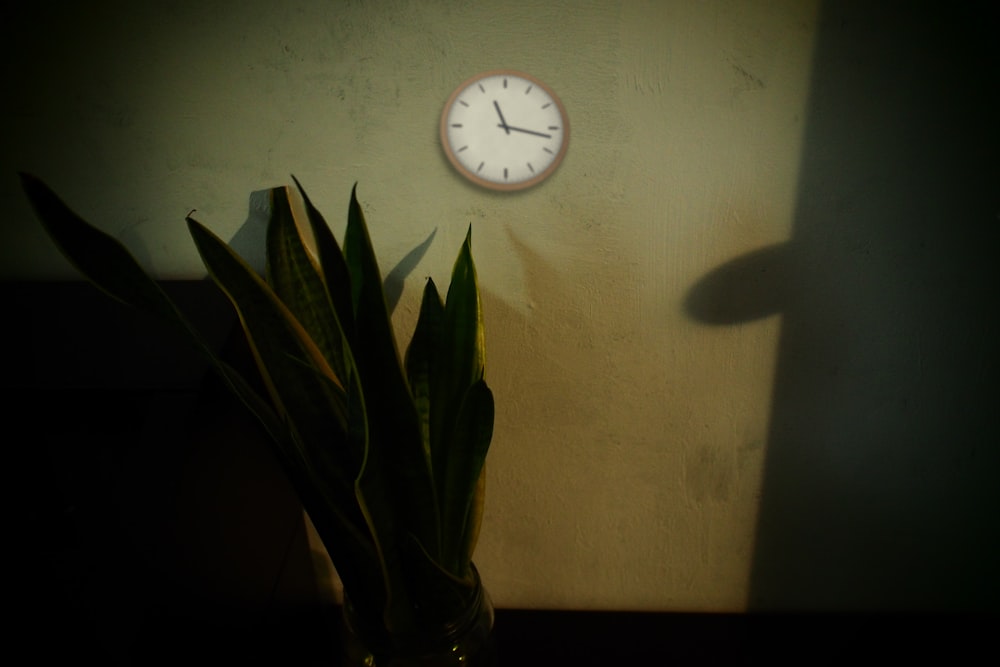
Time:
h=11 m=17
